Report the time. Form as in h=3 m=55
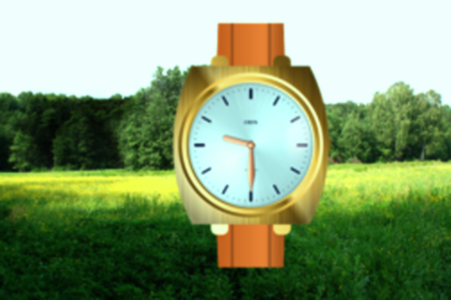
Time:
h=9 m=30
